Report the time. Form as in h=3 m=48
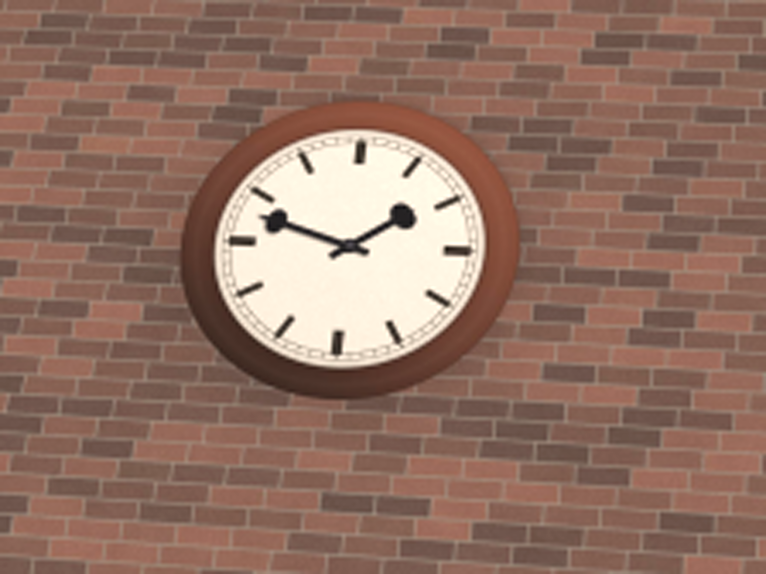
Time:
h=1 m=48
